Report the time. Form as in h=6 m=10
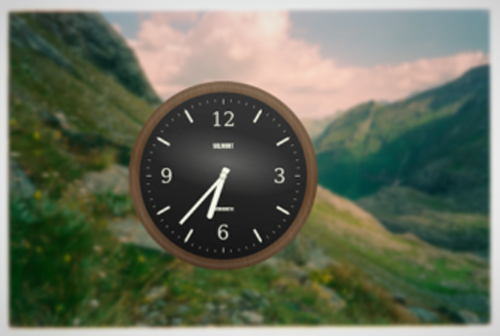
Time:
h=6 m=37
